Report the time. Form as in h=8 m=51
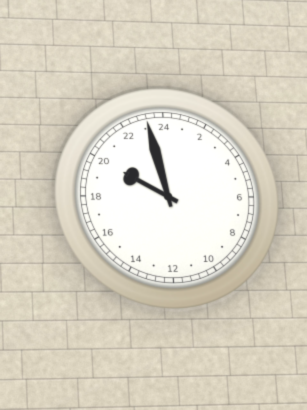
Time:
h=19 m=58
